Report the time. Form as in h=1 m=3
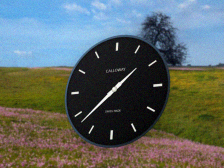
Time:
h=1 m=38
